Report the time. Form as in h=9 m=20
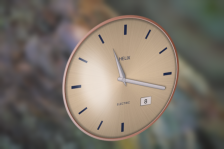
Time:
h=11 m=18
